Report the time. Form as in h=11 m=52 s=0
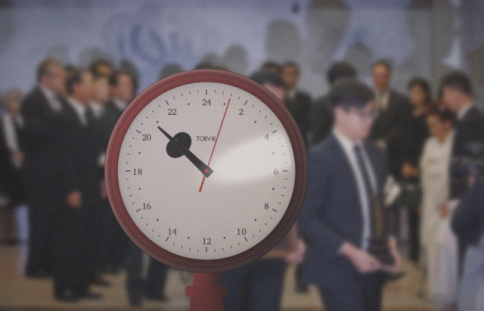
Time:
h=20 m=52 s=3
